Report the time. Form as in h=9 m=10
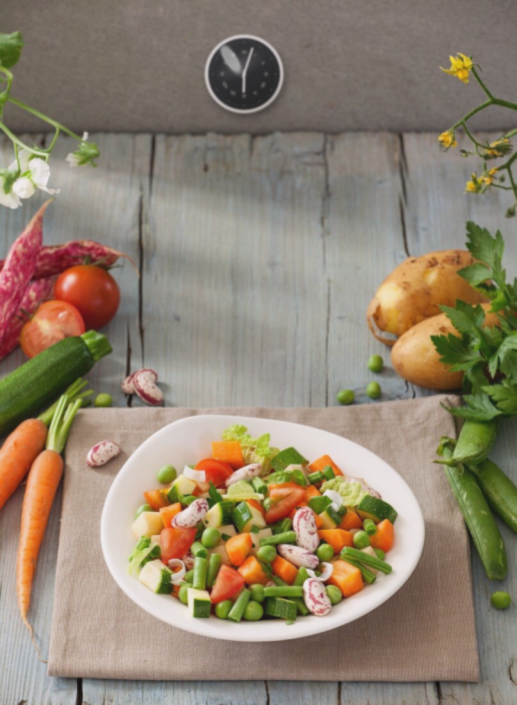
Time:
h=6 m=3
